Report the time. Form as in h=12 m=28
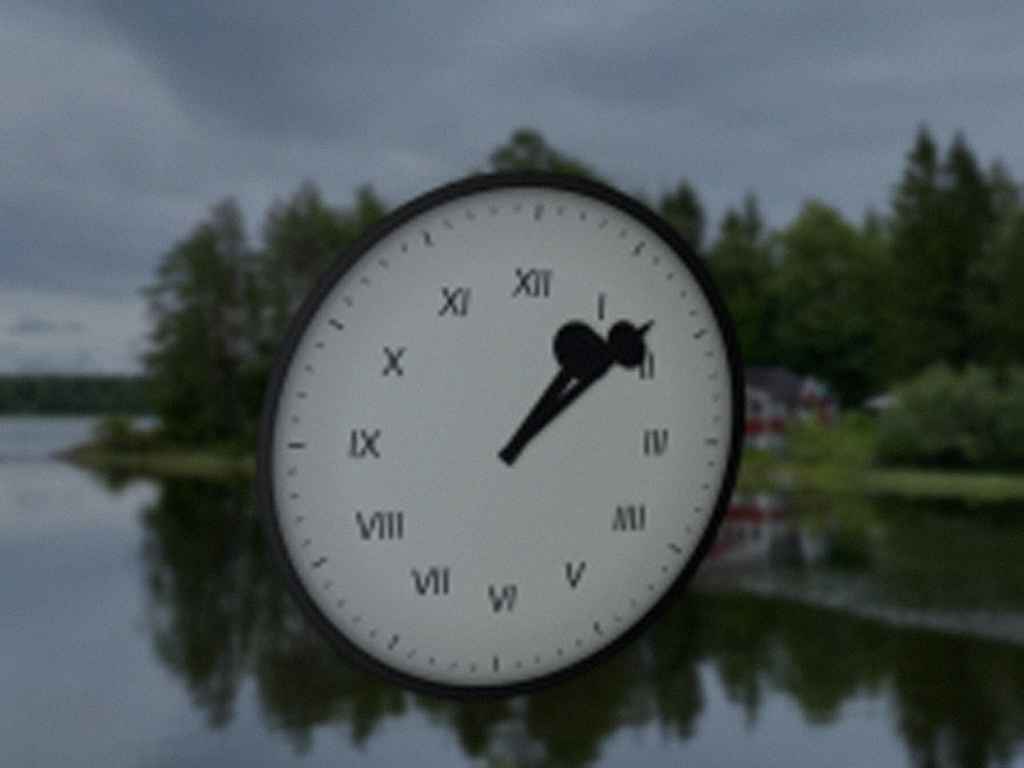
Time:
h=1 m=8
